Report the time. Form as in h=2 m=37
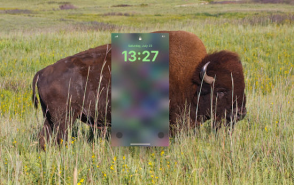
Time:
h=13 m=27
